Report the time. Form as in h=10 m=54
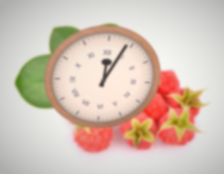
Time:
h=12 m=4
